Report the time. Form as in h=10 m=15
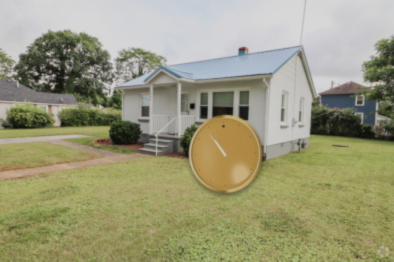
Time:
h=10 m=54
